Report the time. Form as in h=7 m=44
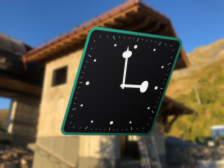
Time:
h=2 m=58
